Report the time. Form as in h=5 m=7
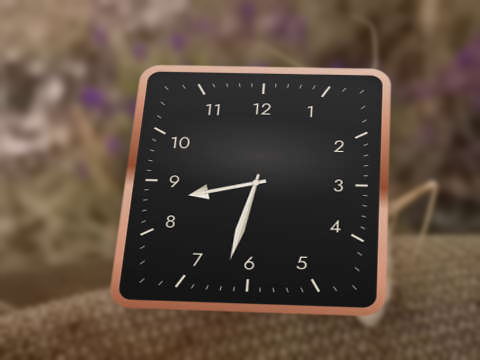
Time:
h=8 m=32
